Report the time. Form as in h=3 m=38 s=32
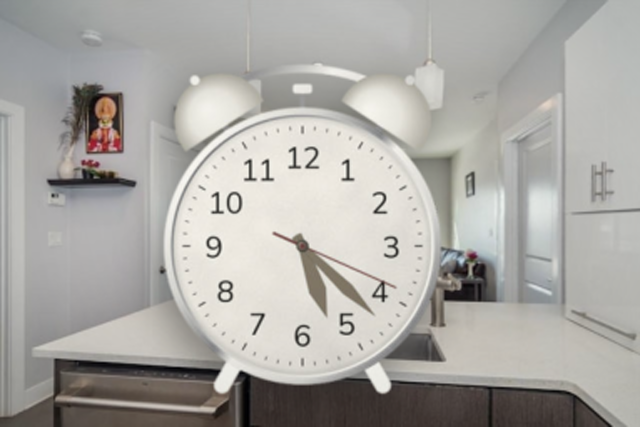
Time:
h=5 m=22 s=19
